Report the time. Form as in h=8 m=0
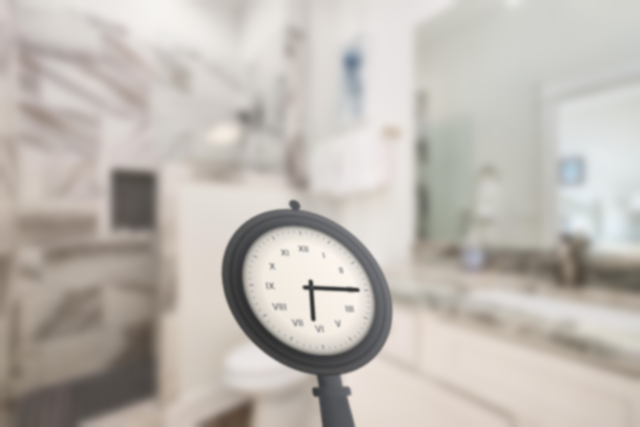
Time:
h=6 m=15
